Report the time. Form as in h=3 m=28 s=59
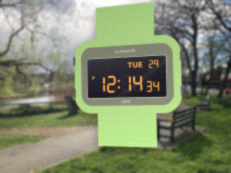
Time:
h=12 m=14 s=34
